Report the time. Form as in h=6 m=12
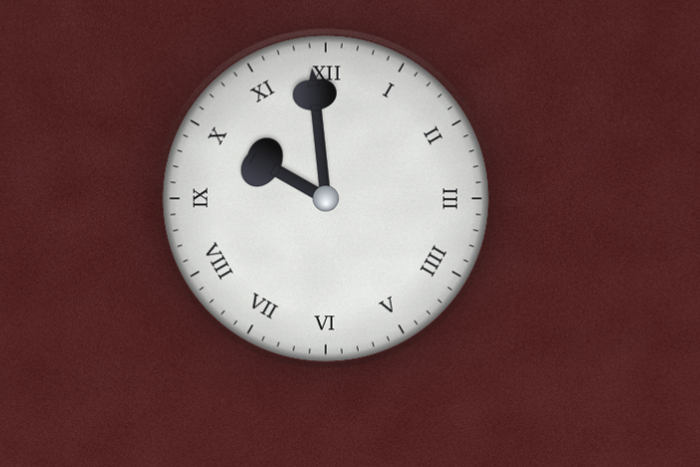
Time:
h=9 m=59
